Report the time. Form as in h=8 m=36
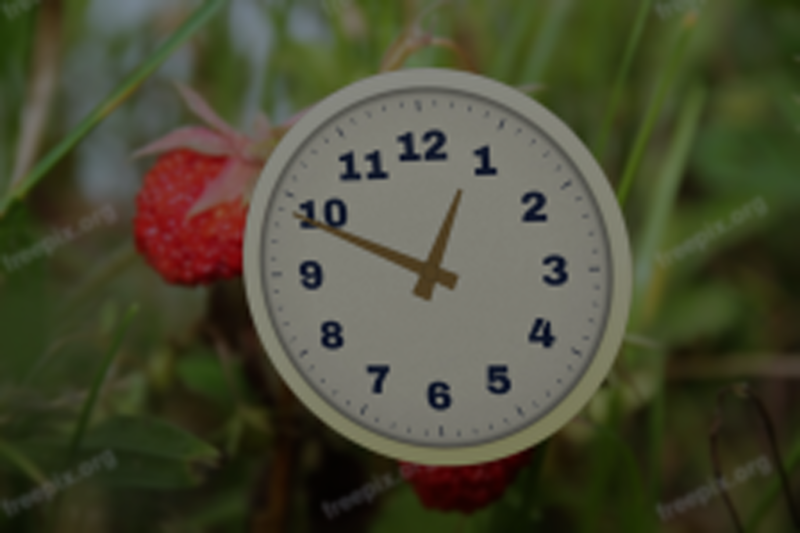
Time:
h=12 m=49
